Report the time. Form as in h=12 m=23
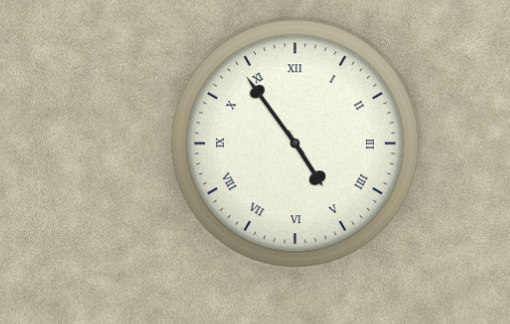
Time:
h=4 m=54
